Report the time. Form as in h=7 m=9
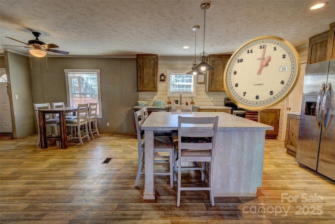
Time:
h=1 m=1
